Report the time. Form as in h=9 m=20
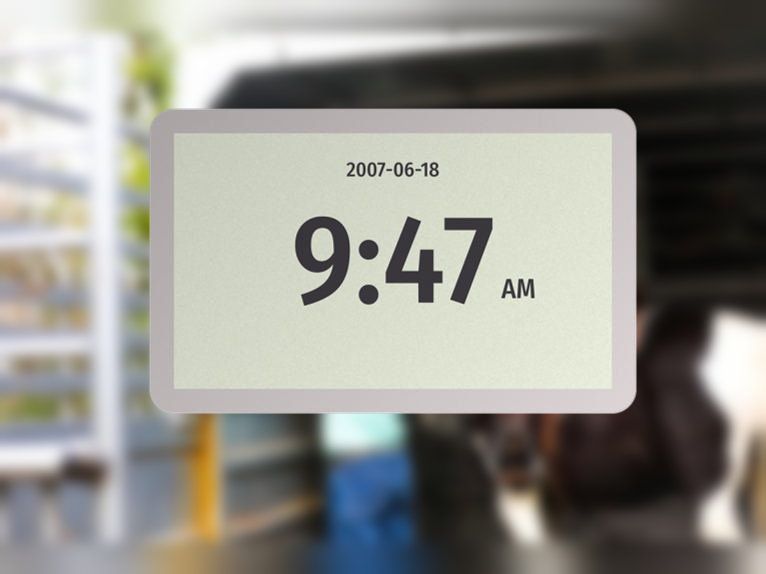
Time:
h=9 m=47
